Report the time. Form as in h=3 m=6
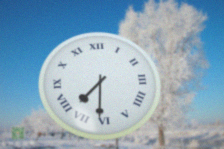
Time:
h=7 m=31
